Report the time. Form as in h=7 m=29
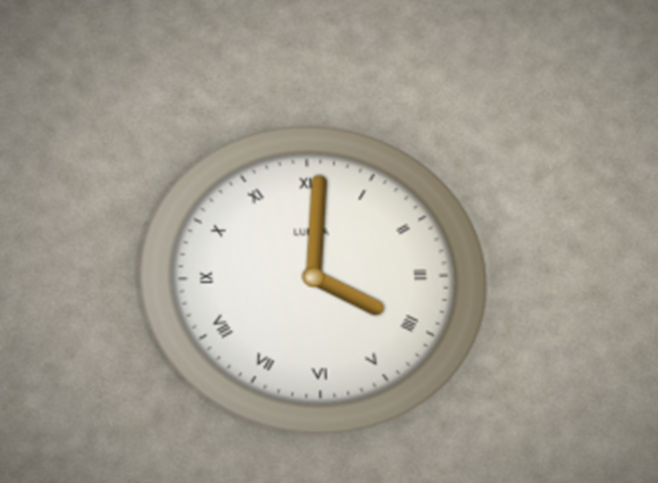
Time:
h=4 m=1
